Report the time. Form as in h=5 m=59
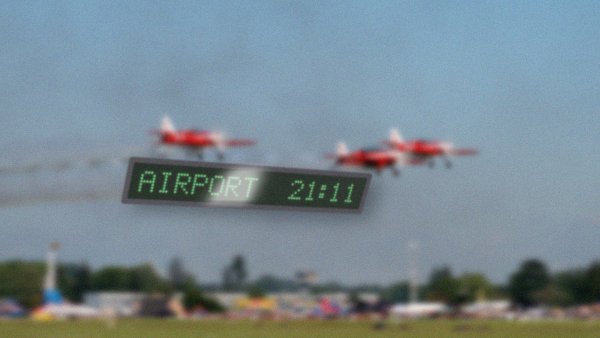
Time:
h=21 m=11
